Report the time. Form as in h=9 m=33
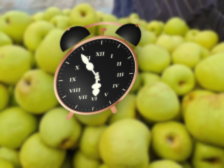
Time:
h=5 m=54
